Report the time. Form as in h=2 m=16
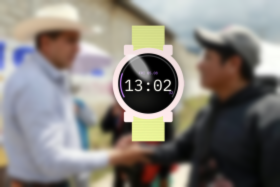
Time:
h=13 m=2
